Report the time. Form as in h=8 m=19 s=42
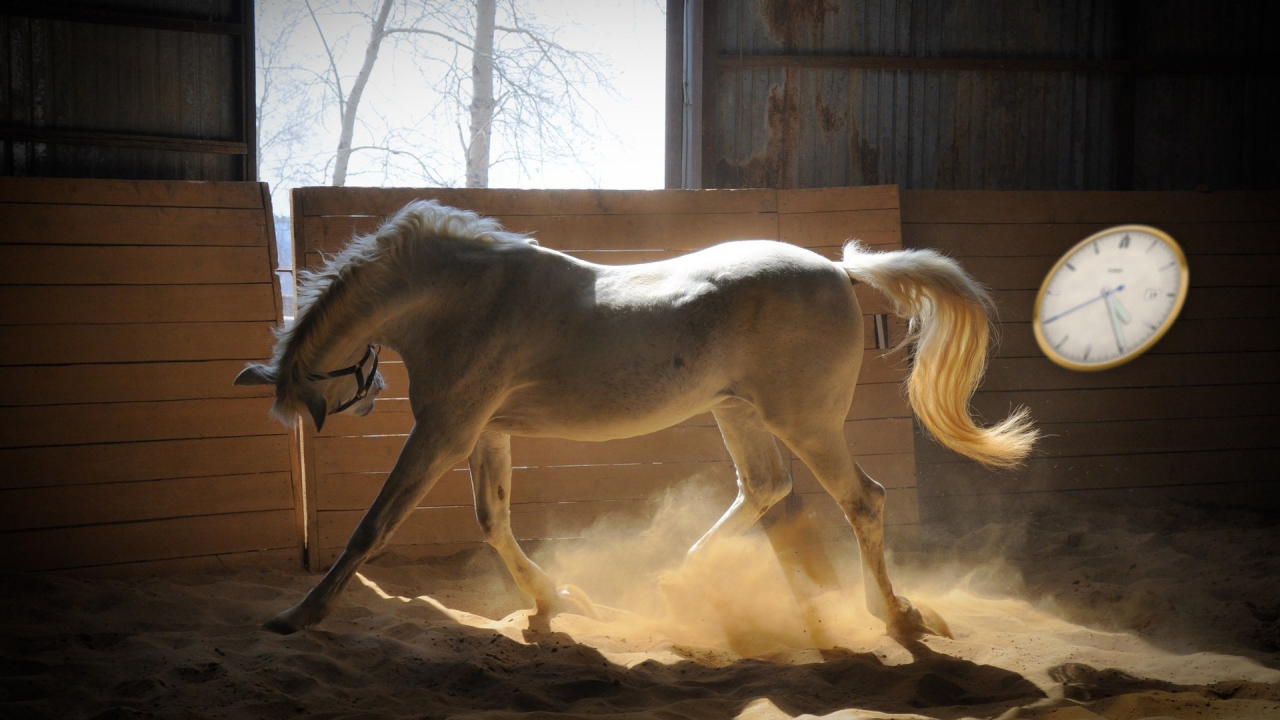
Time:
h=4 m=24 s=40
